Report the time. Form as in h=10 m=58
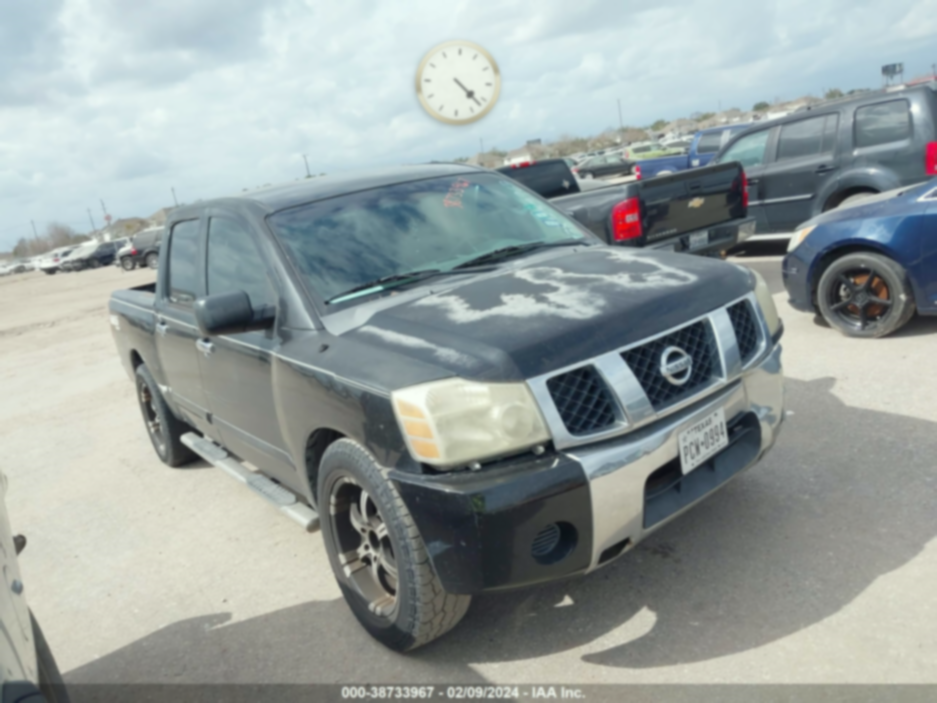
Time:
h=4 m=22
